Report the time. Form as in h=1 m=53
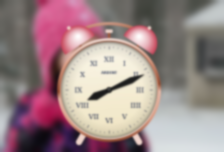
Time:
h=8 m=11
